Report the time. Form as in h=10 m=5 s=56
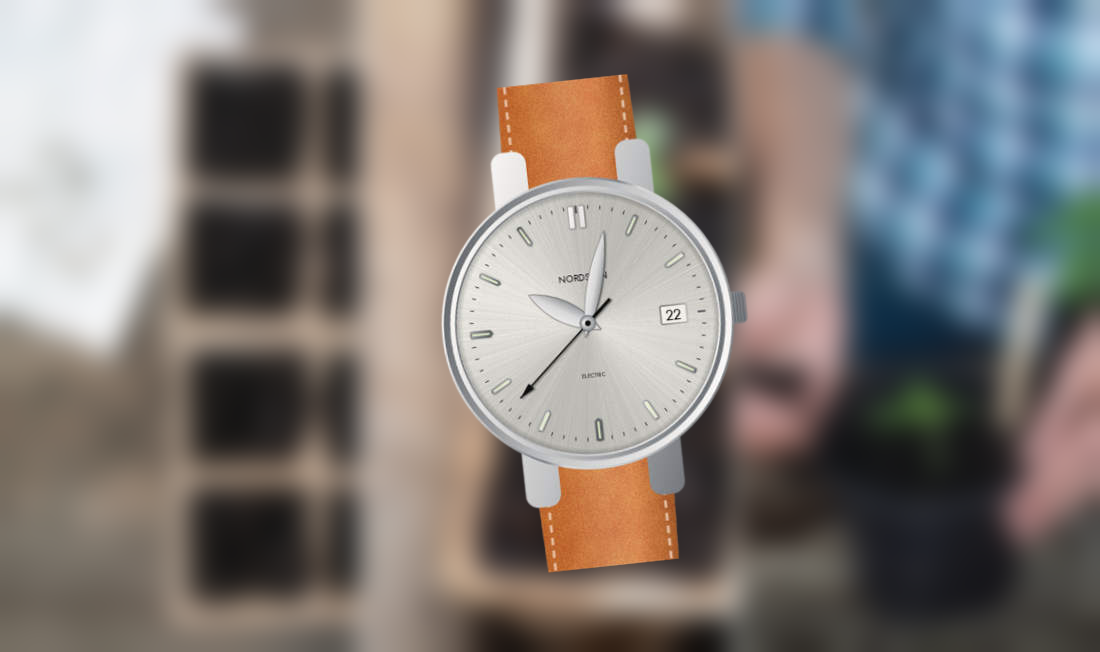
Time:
h=10 m=2 s=38
